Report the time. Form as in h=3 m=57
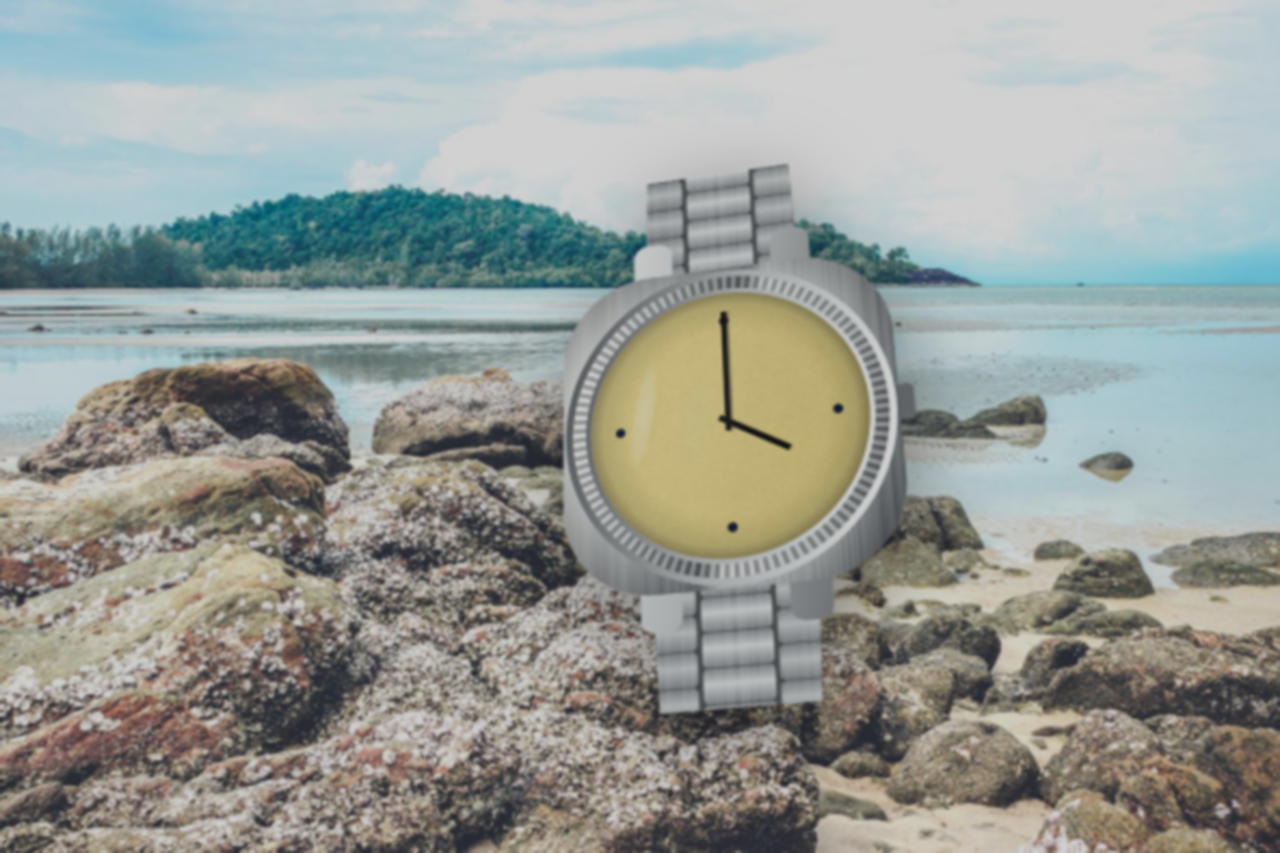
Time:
h=4 m=0
